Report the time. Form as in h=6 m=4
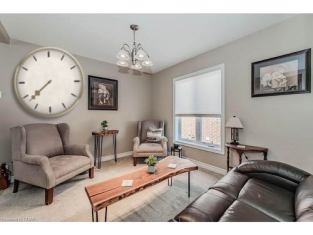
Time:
h=7 m=38
